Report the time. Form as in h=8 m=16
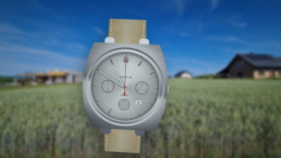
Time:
h=10 m=50
